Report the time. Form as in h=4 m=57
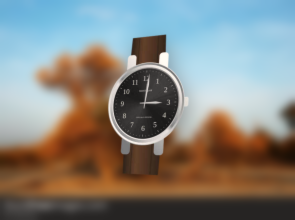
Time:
h=3 m=1
